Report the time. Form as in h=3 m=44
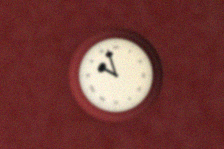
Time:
h=9 m=57
